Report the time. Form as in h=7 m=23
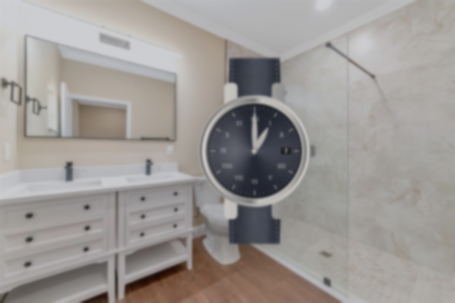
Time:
h=1 m=0
